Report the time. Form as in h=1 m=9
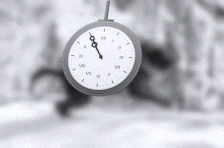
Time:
h=10 m=55
